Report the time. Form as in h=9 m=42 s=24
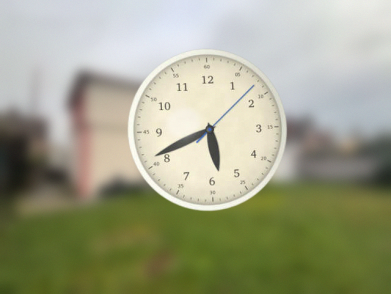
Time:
h=5 m=41 s=8
